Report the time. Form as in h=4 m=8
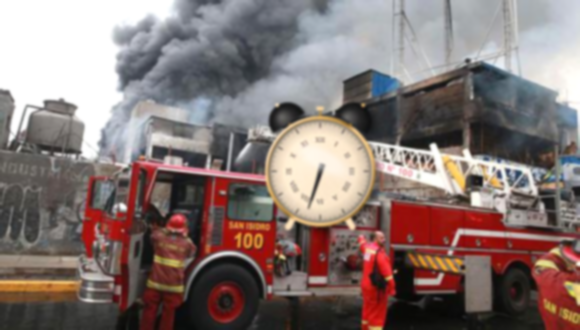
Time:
h=6 m=33
